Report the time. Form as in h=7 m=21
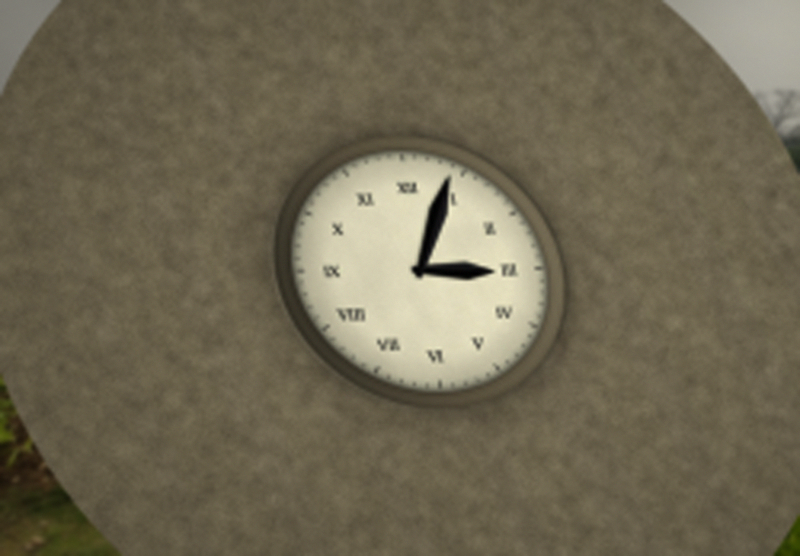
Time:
h=3 m=4
